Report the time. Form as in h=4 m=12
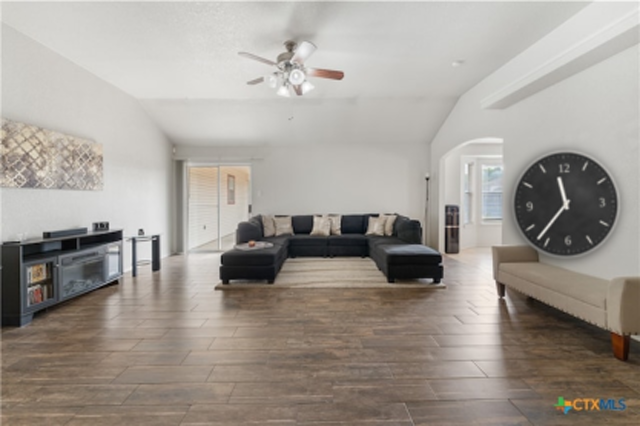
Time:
h=11 m=37
